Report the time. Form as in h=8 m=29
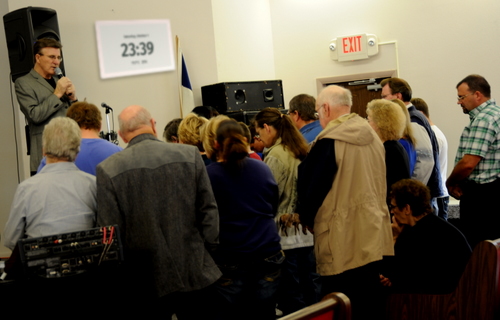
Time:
h=23 m=39
